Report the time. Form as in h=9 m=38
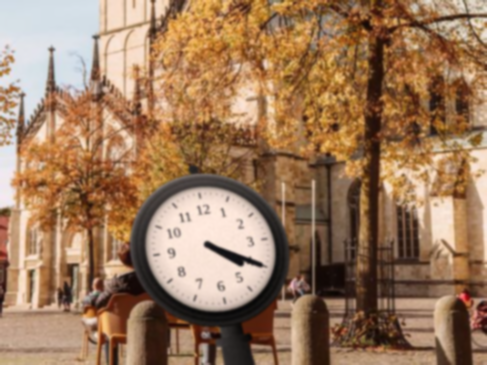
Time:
h=4 m=20
